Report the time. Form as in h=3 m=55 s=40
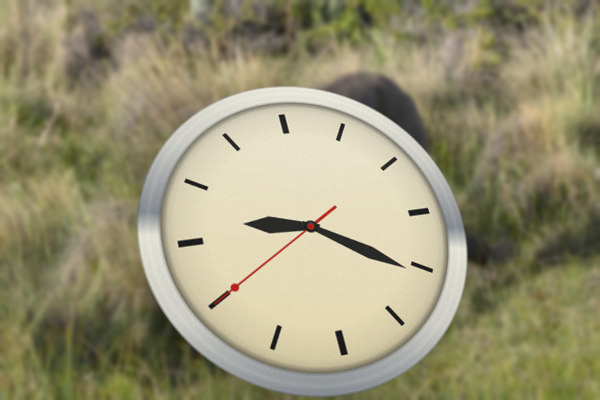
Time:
h=9 m=20 s=40
